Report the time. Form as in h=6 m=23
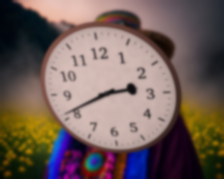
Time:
h=2 m=41
